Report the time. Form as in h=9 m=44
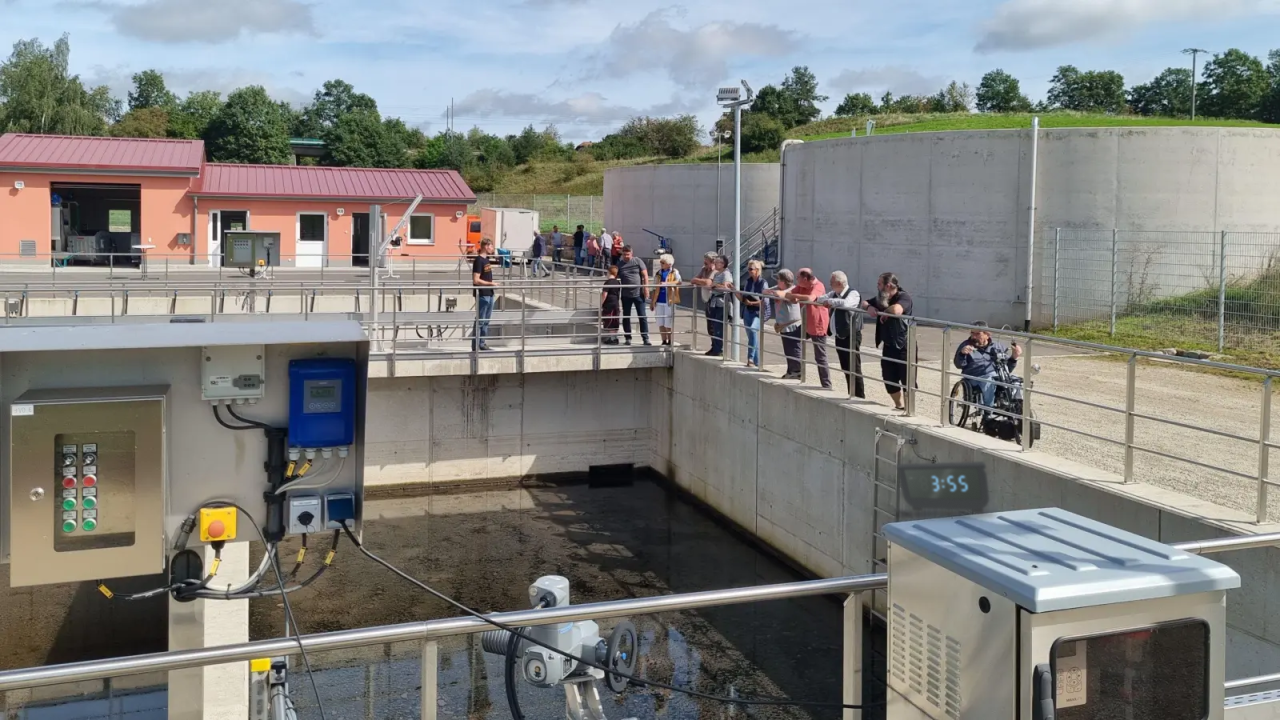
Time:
h=3 m=55
